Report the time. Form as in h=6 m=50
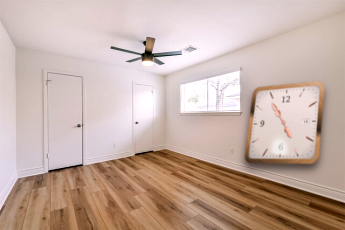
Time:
h=4 m=54
